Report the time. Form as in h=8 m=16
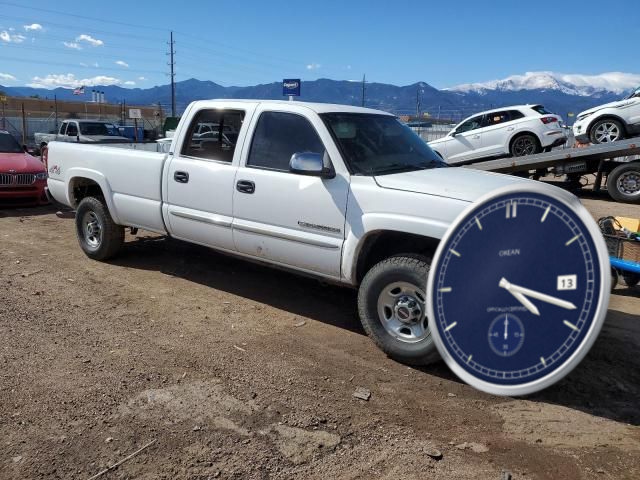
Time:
h=4 m=18
